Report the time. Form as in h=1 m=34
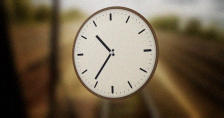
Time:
h=10 m=36
